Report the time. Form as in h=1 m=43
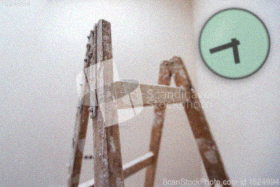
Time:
h=5 m=42
